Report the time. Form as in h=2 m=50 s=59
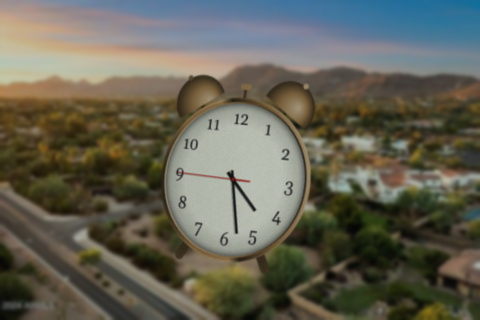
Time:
h=4 m=27 s=45
